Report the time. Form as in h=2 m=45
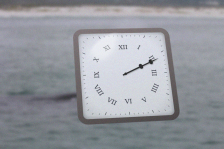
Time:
h=2 m=11
